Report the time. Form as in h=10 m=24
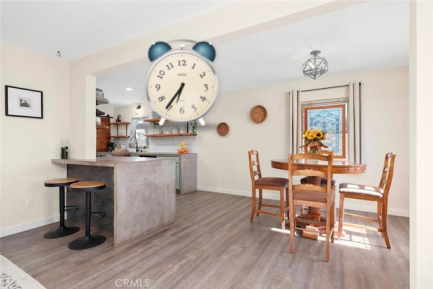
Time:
h=6 m=36
